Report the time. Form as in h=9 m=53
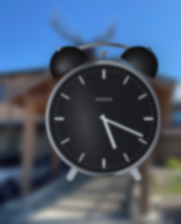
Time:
h=5 m=19
